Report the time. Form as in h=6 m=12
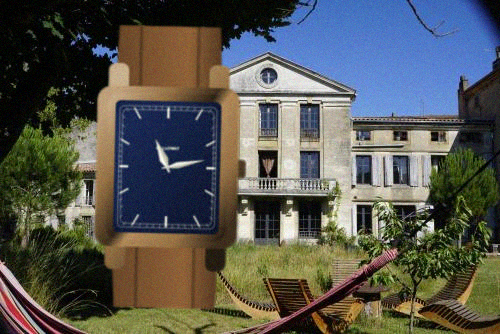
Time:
h=11 m=13
